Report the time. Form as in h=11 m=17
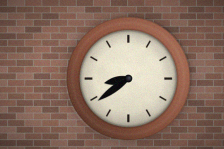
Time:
h=8 m=39
